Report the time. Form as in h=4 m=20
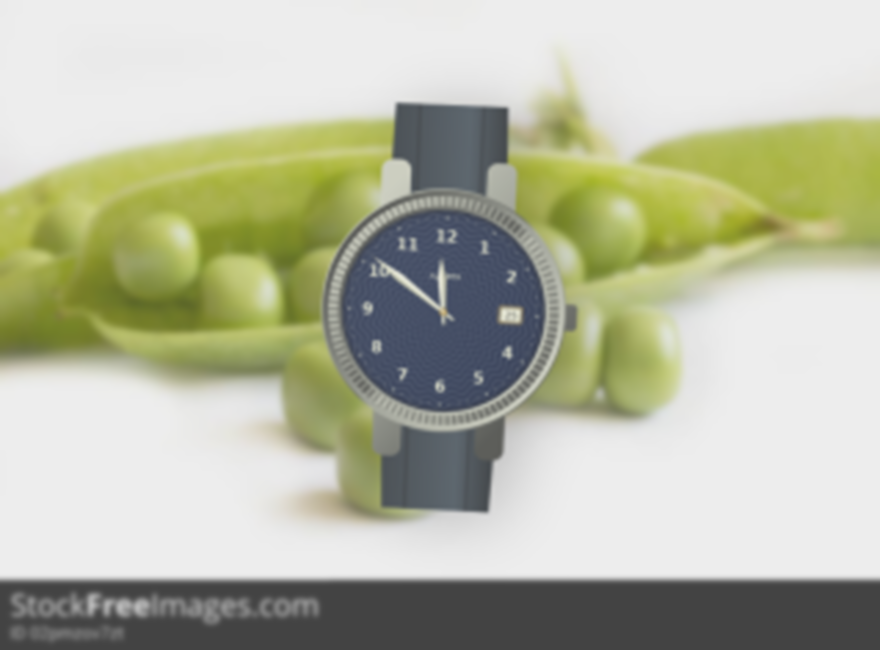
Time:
h=11 m=51
